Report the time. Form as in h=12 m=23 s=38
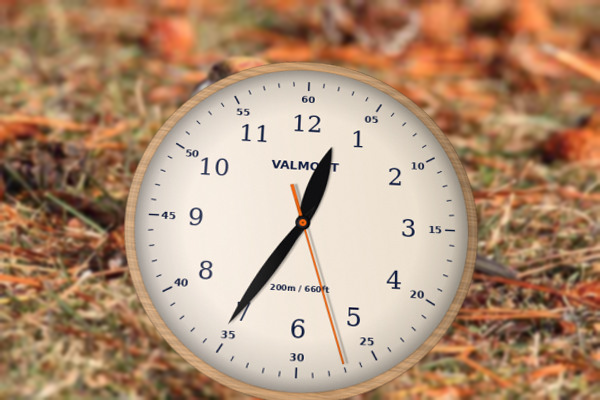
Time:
h=12 m=35 s=27
